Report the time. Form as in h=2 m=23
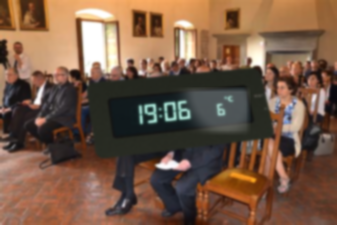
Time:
h=19 m=6
